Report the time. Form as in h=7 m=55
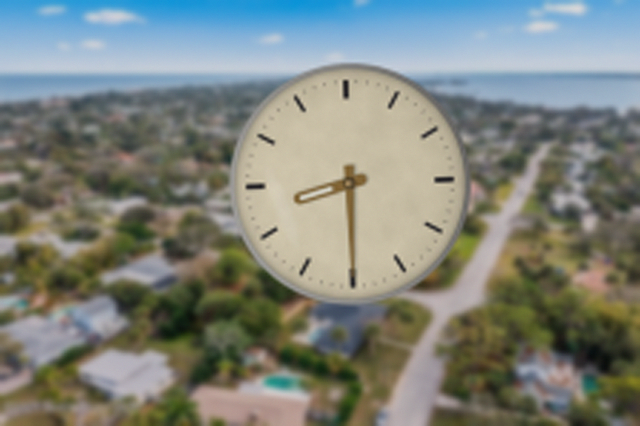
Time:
h=8 m=30
